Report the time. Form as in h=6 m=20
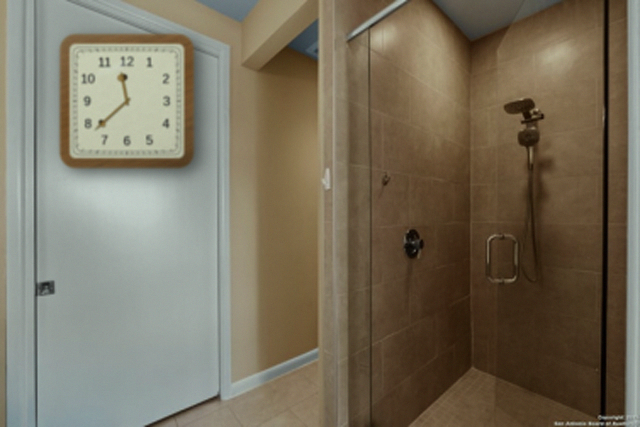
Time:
h=11 m=38
